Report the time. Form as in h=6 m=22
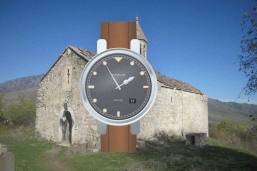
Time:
h=1 m=55
